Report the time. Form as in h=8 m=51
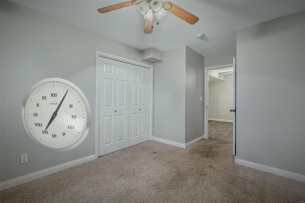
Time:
h=7 m=5
